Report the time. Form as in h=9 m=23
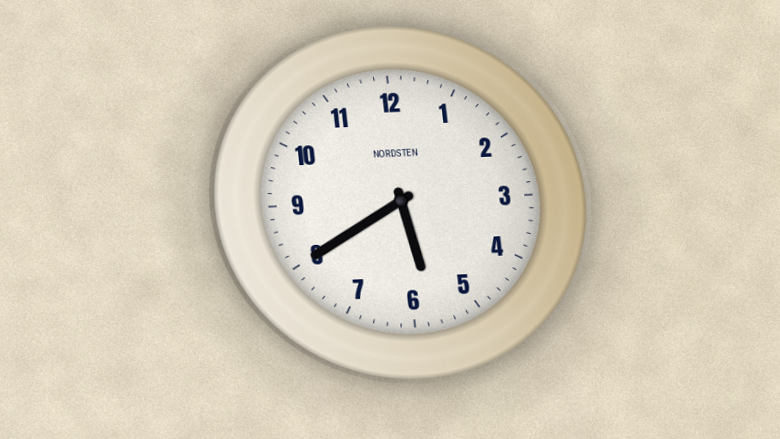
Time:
h=5 m=40
